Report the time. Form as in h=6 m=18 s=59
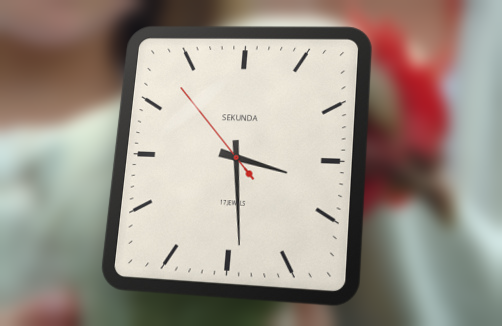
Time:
h=3 m=28 s=53
